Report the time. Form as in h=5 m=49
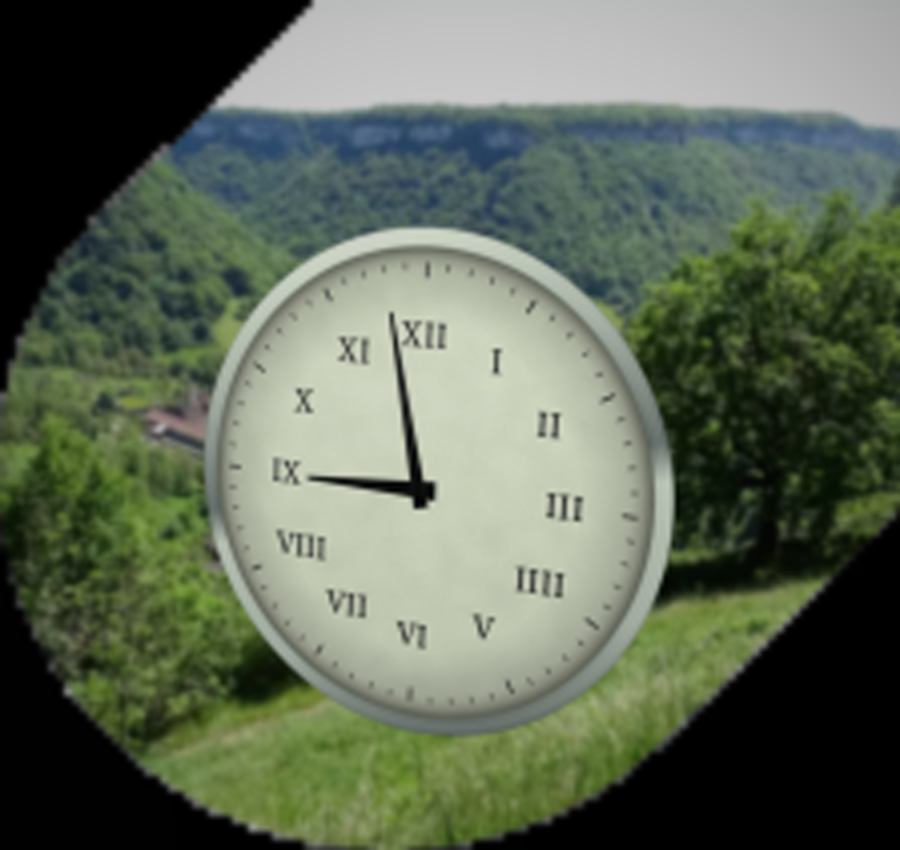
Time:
h=8 m=58
